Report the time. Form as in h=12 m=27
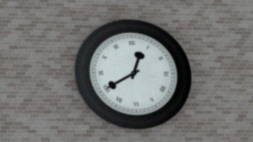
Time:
h=12 m=40
